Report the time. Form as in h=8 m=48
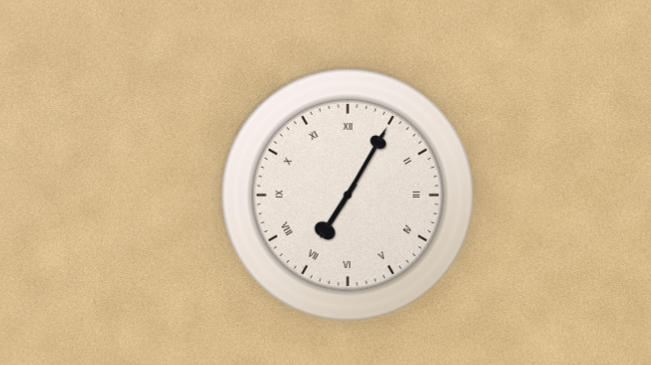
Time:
h=7 m=5
